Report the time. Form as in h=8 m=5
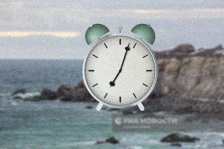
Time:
h=7 m=3
